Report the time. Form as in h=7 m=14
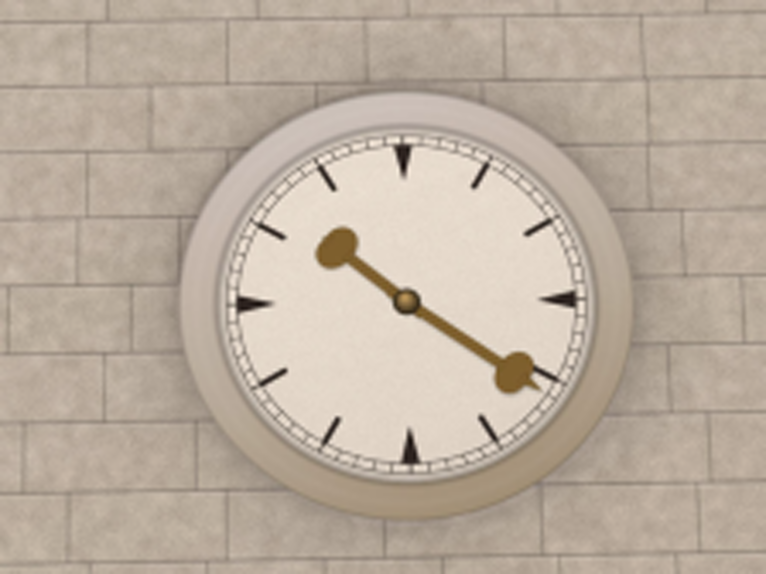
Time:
h=10 m=21
